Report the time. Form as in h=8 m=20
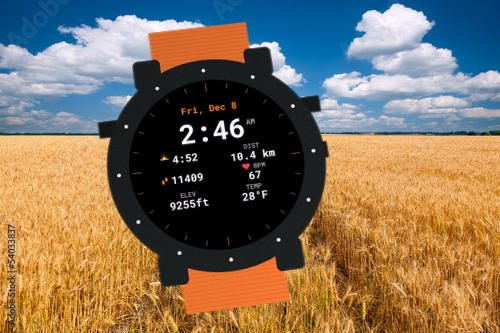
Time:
h=2 m=46
